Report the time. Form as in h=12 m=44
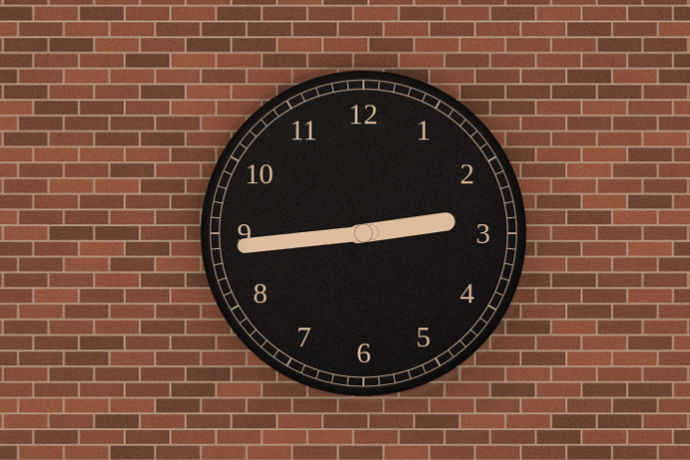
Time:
h=2 m=44
